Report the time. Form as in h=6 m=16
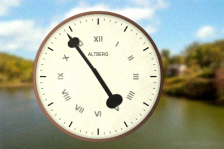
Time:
h=4 m=54
